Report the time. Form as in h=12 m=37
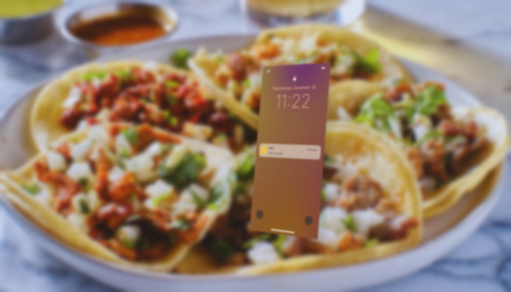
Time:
h=11 m=22
